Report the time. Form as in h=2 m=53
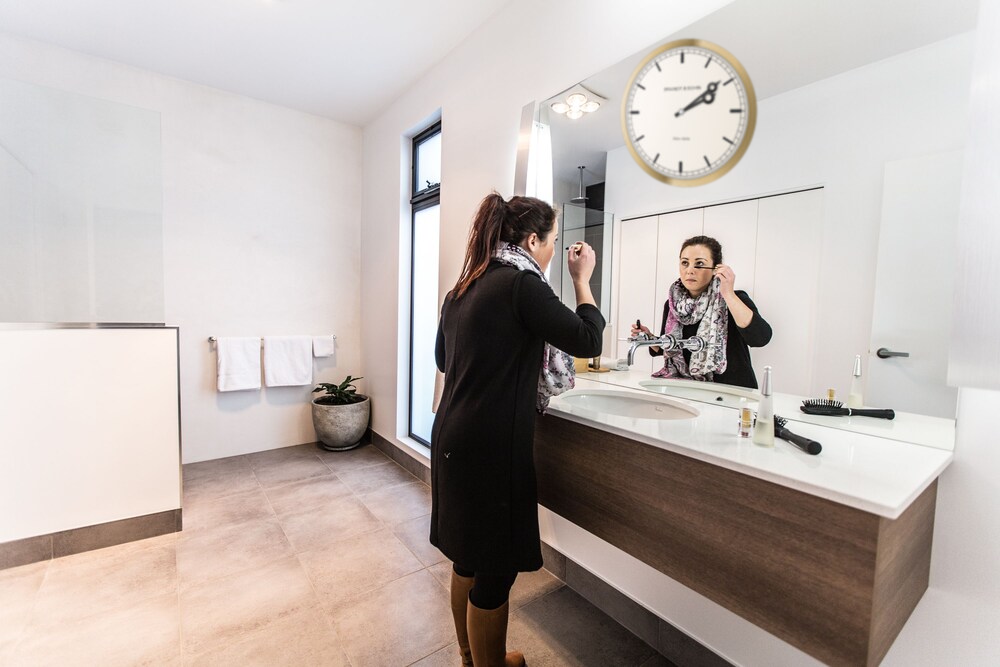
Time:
h=2 m=9
